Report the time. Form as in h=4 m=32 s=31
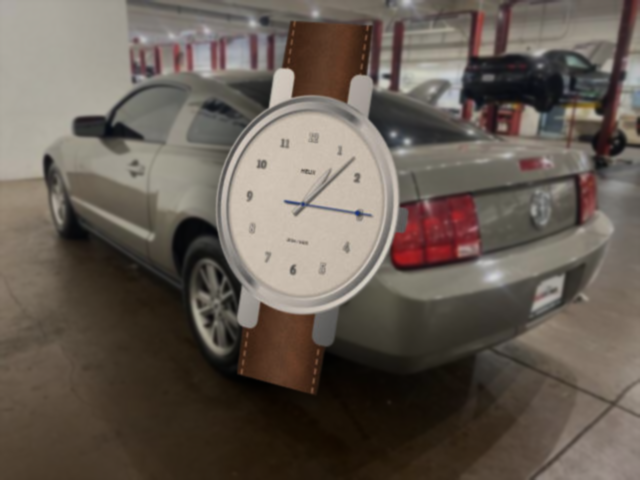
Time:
h=1 m=7 s=15
